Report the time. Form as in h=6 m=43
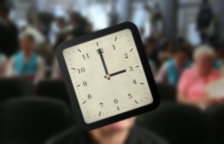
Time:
h=3 m=0
